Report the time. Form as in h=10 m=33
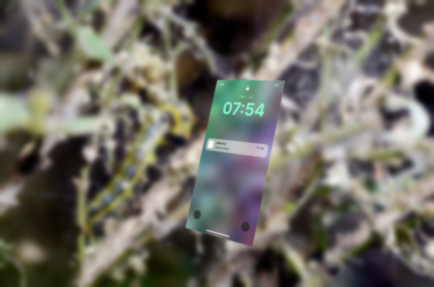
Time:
h=7 m=54
